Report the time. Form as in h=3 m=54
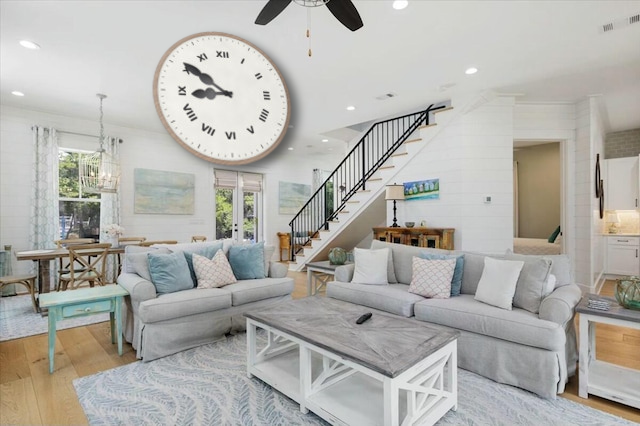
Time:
h=8 m=51
